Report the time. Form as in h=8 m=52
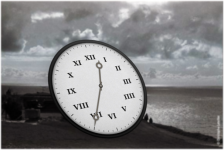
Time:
h=12 m=35
